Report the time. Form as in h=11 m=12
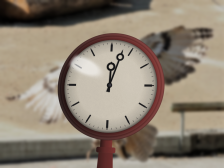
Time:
h=12 m=3
